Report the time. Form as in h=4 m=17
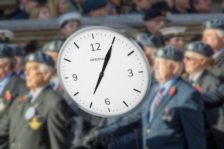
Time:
h=7 m=5
